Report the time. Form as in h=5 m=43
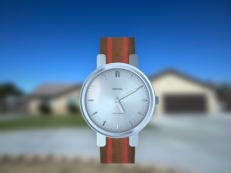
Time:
h=5 m=10
